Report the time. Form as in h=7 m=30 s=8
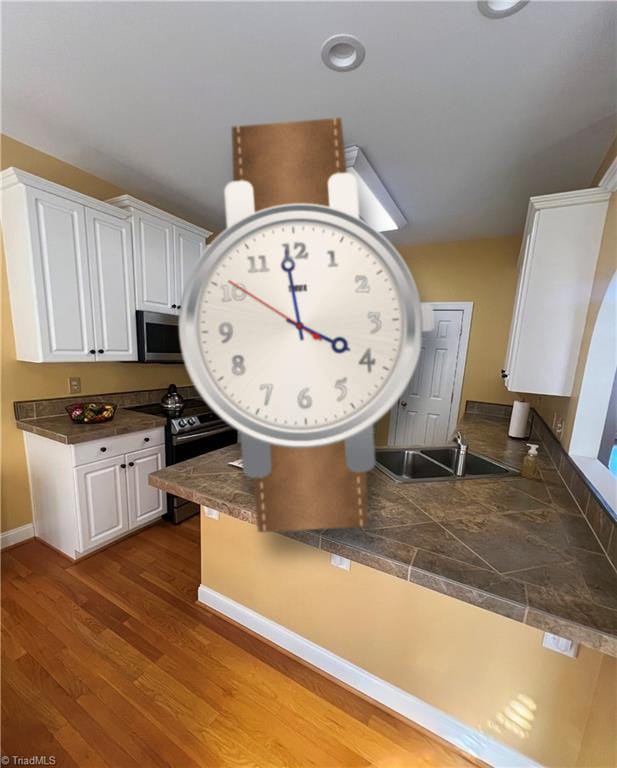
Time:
h=3 m=58 s=51
